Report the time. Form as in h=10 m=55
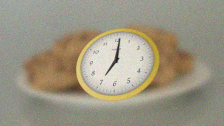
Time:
h=7 m=1
